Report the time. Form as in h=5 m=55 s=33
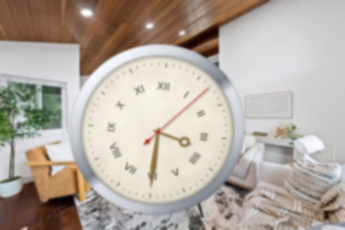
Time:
h=3 m=30 s=7
